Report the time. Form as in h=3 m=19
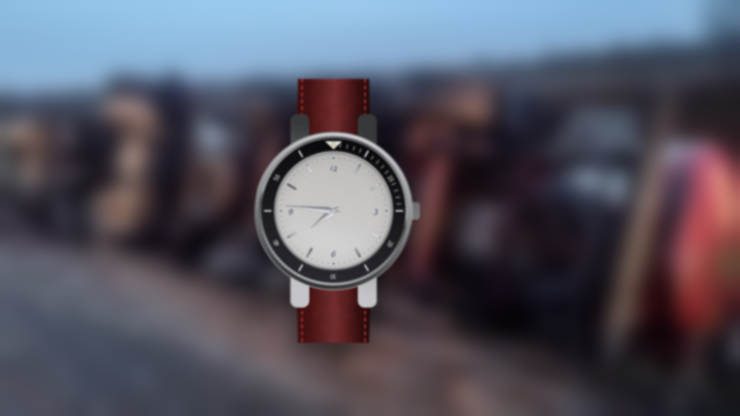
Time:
h=7 m=46
